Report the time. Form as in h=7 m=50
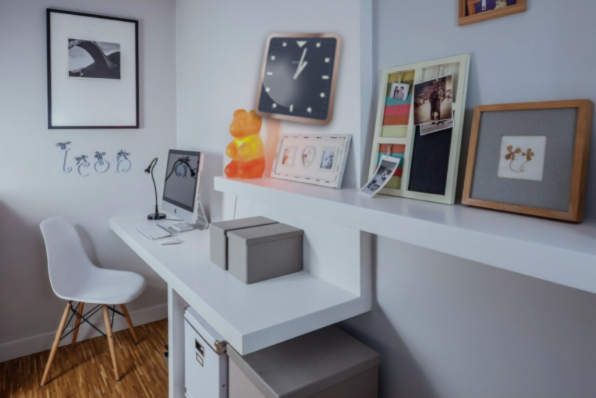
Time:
h=1 m=2
